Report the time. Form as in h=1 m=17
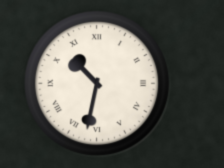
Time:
h=10 m=32
